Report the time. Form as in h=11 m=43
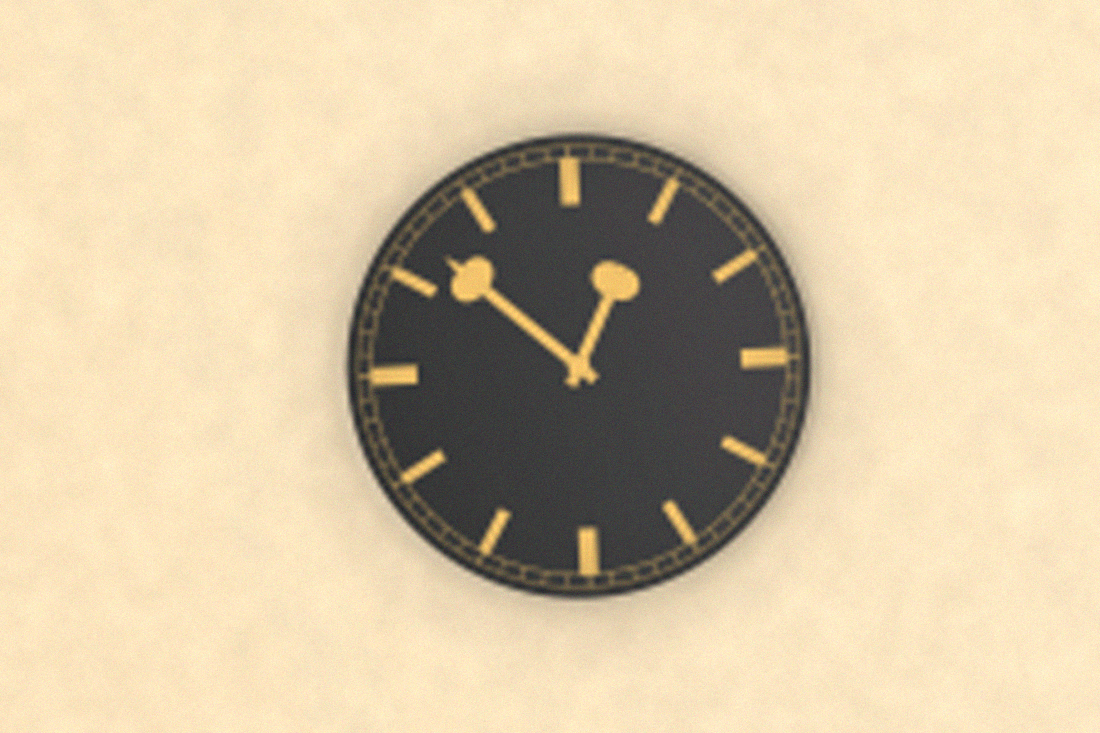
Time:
h=12 m=52
